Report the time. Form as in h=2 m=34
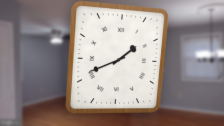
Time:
h=1 m=41
